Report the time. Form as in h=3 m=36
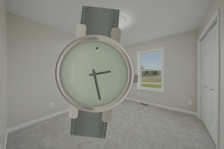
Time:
h=2 m=27
